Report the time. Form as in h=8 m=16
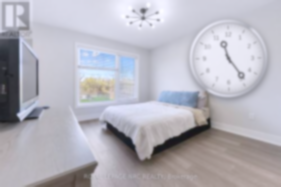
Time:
h=11 m=24
